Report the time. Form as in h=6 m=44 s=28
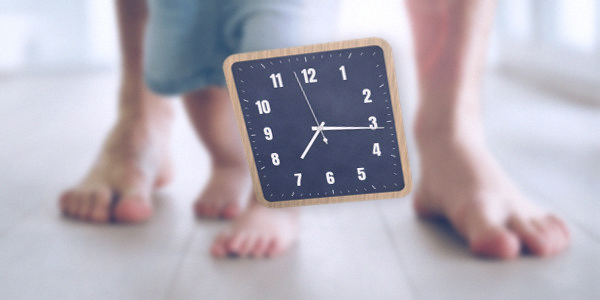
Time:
h=7 m=15 s=58
